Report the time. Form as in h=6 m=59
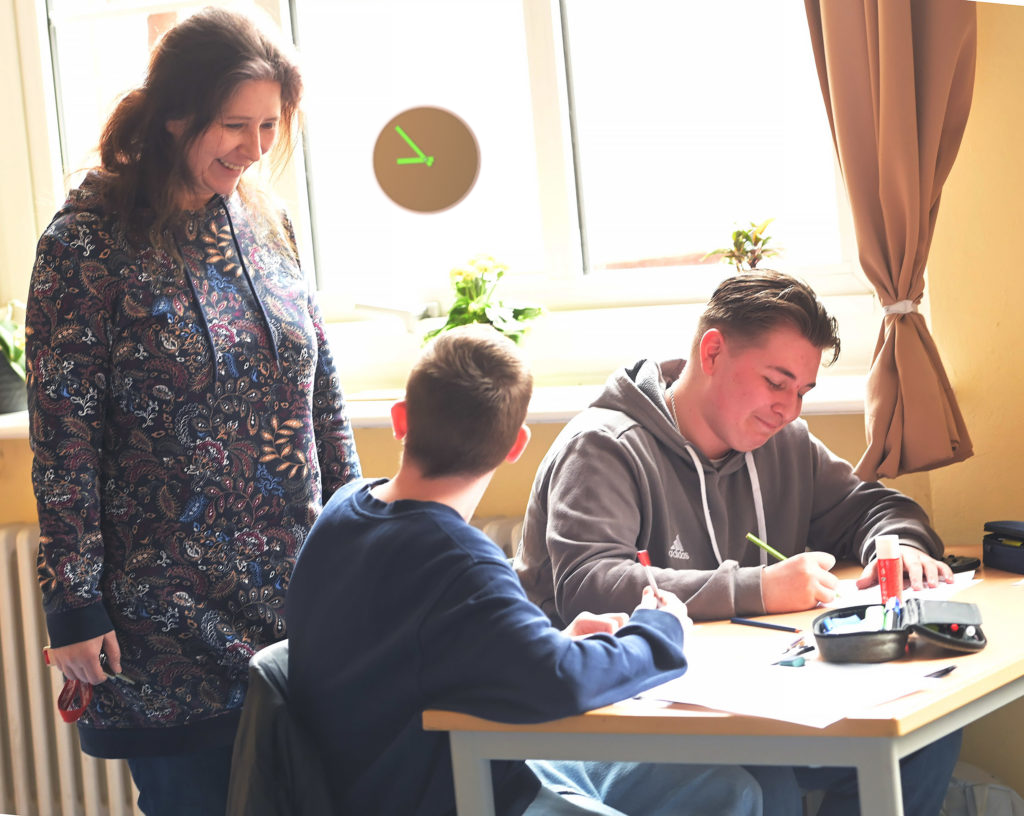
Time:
h=8 m=53
